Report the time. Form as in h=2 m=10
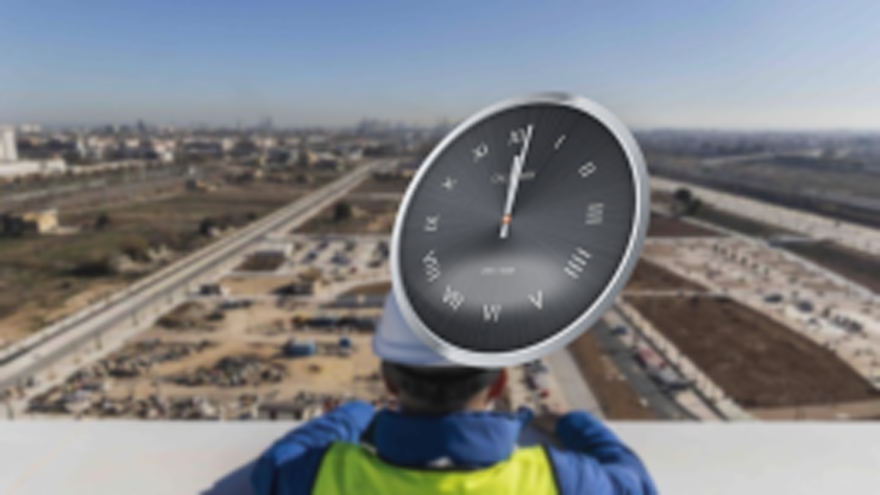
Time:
h=12 m=1
